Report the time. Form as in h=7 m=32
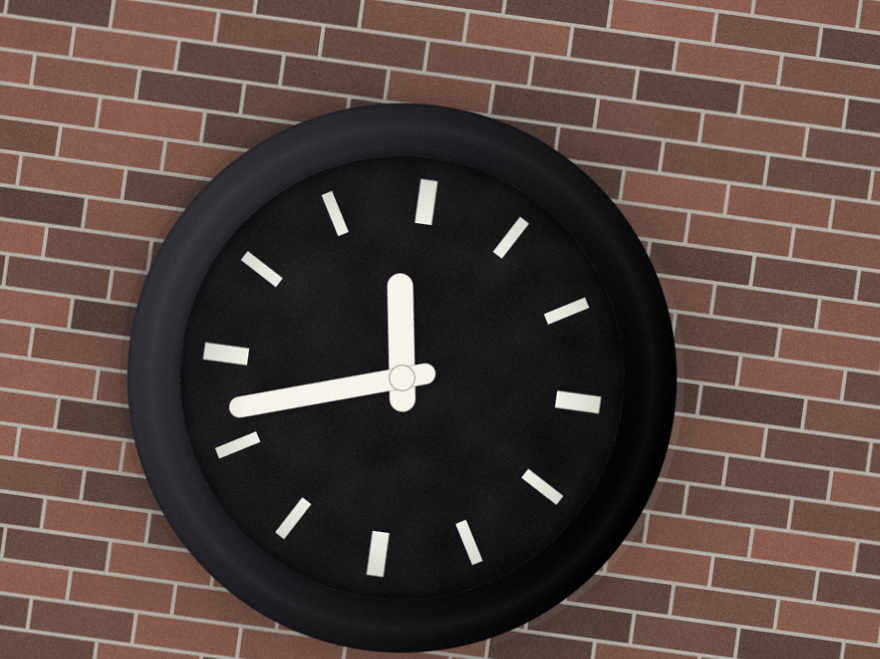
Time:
h=11 m=42
